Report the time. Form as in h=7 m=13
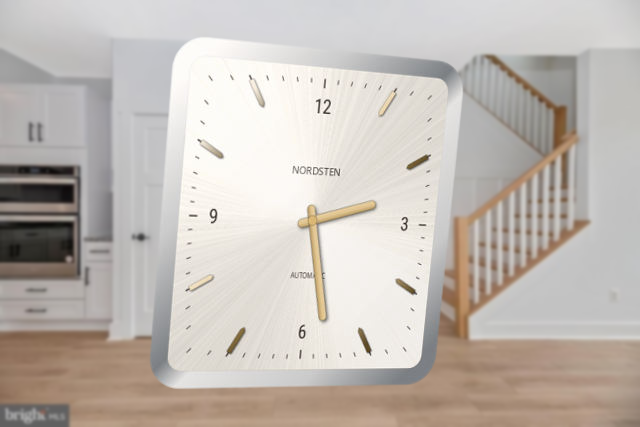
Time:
h=2 m=28
